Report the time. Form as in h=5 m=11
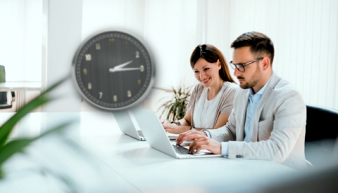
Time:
h=2 m=15
